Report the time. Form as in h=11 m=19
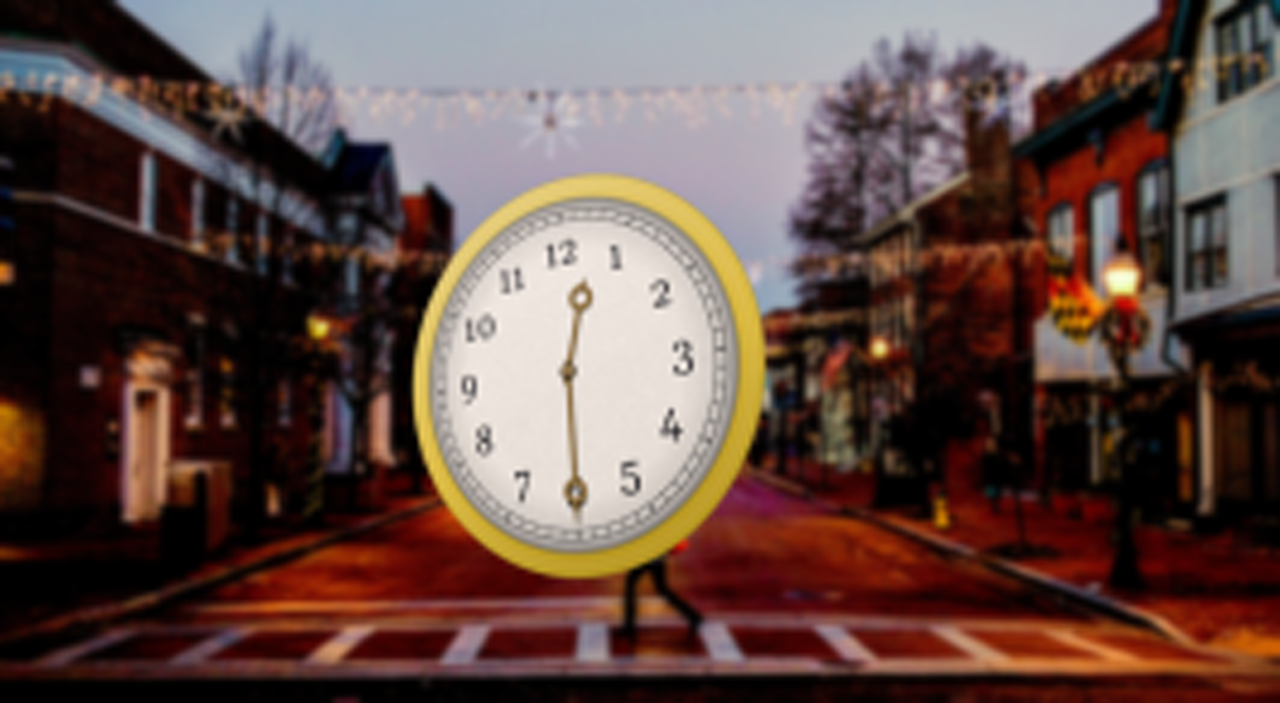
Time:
h=12 m=30
